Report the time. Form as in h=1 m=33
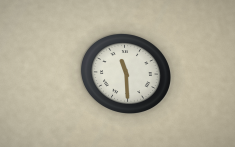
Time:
h=11 m=30
